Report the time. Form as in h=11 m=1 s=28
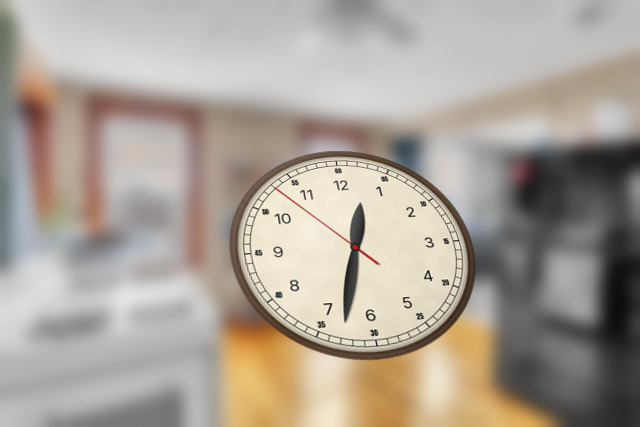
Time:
h=12 m=32 s=53
